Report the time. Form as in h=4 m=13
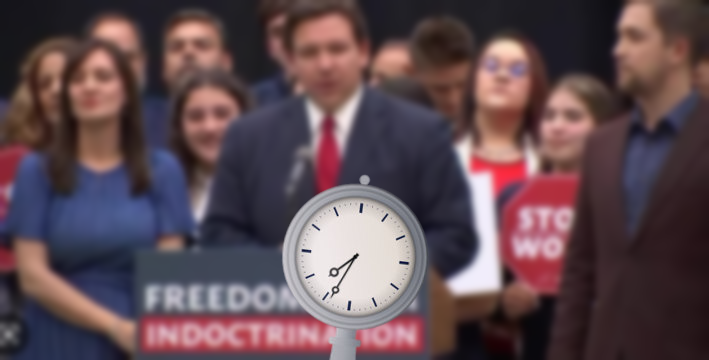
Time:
h=7 m=34
